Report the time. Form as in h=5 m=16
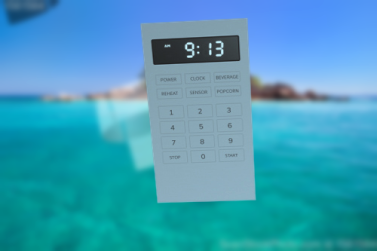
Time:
h=9 m=13
